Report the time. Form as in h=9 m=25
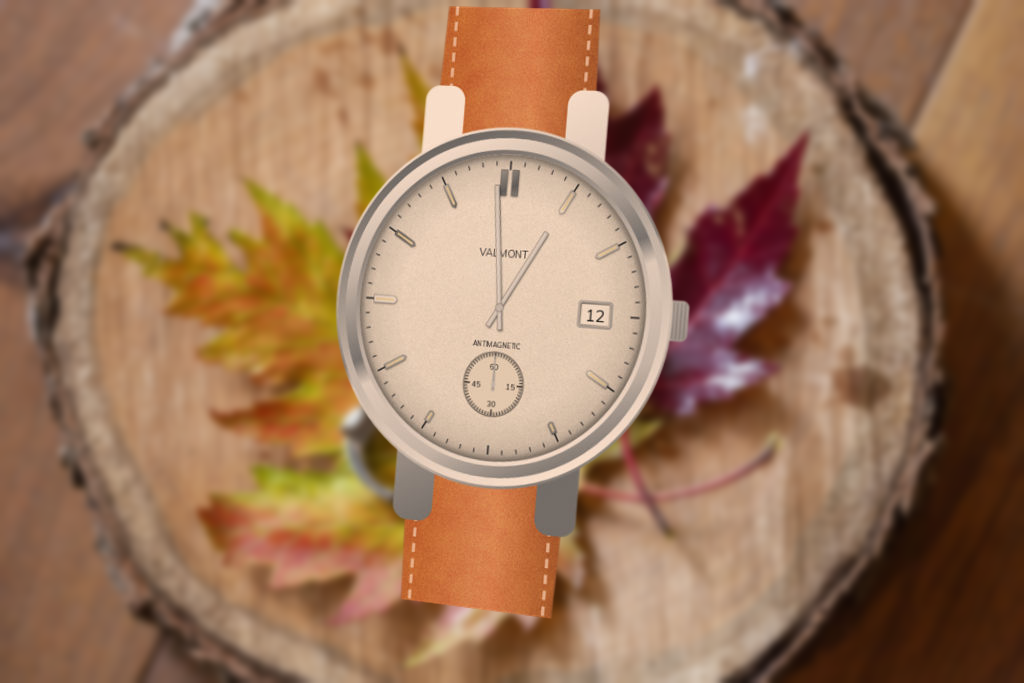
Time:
h=12 m=59
